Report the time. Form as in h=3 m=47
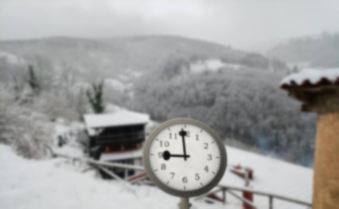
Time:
h=8 m=59
